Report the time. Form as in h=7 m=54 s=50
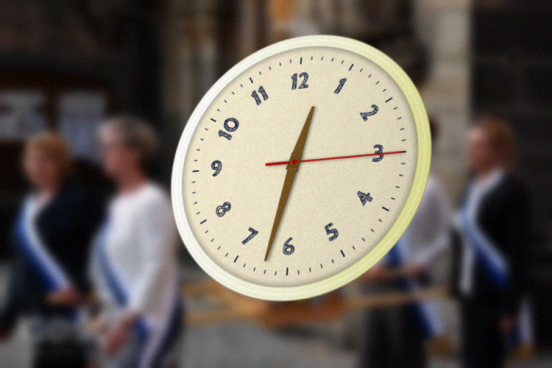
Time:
h=12 m=32 s=15
